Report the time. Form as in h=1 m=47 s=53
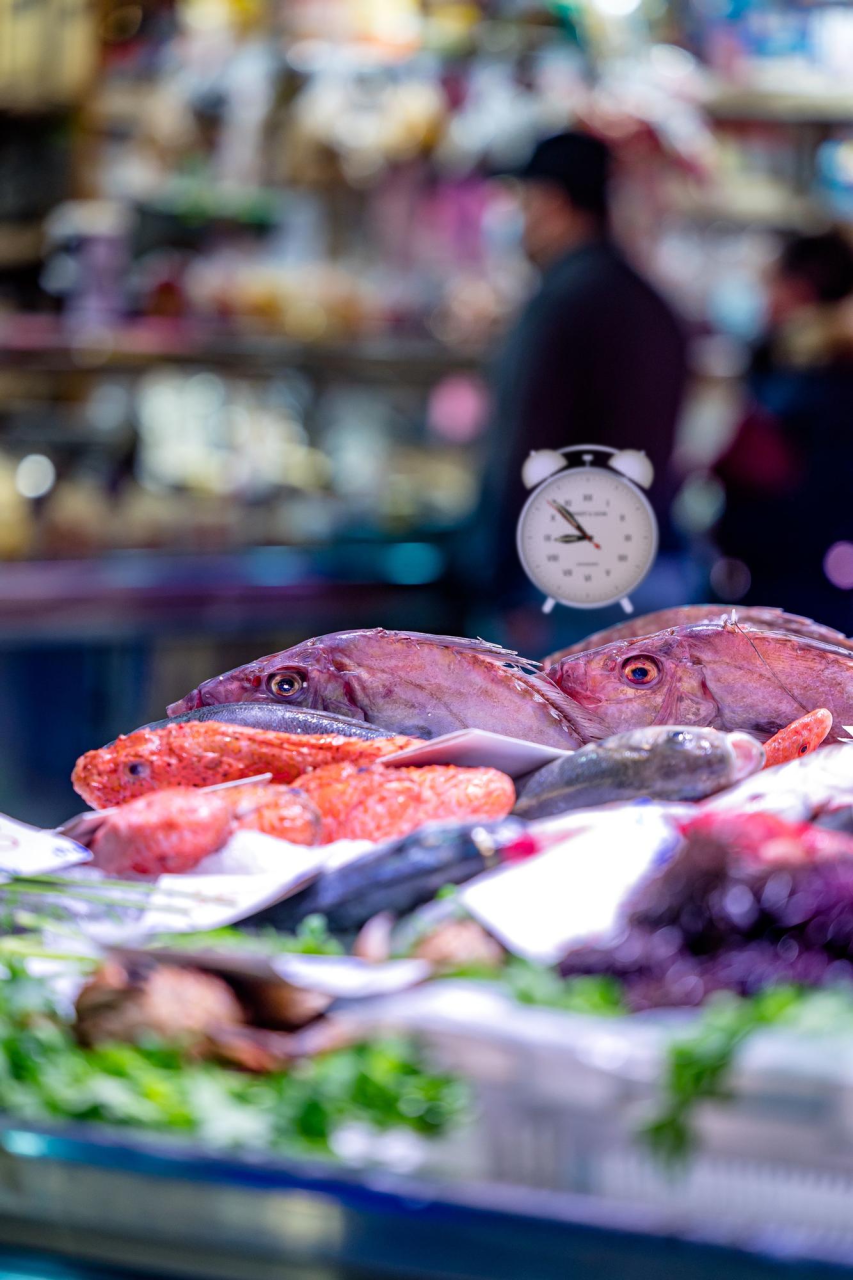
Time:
h=8 m=52 s=52
